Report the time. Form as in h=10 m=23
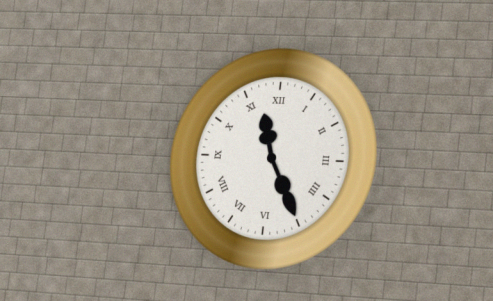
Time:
h=11 m=25
